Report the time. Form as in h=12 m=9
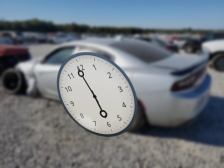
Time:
h=5 m=59
